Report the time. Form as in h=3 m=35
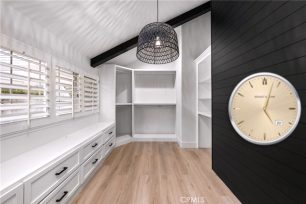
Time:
h=5 m=3
